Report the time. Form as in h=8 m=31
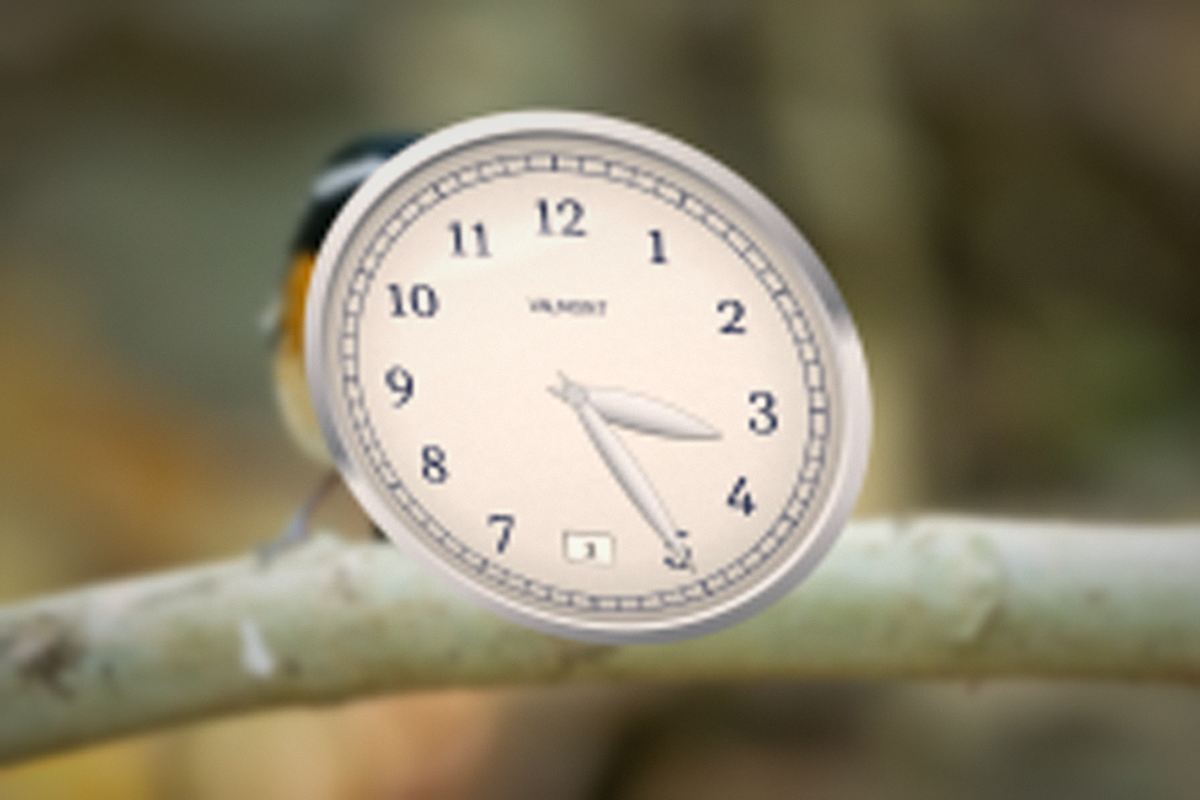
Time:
h=3 m=25
